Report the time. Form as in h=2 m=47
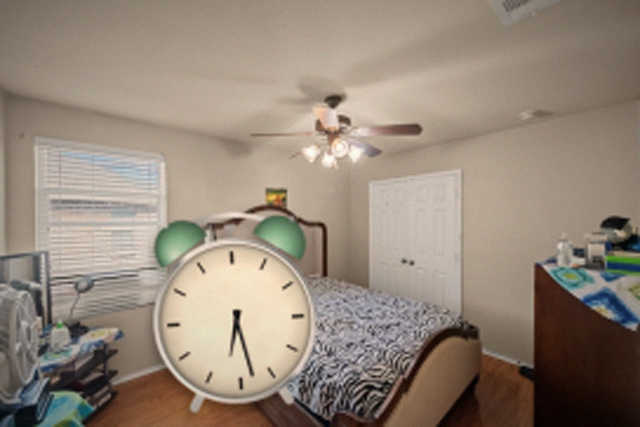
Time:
h=6 m=28
